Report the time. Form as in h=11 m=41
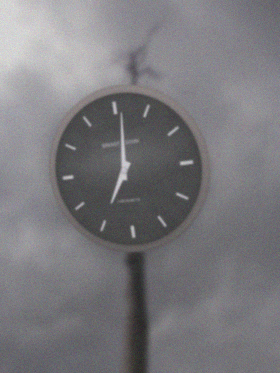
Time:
h=7 m=1
